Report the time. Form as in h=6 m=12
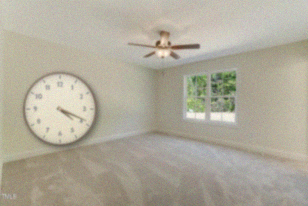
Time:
h=4 m=19
